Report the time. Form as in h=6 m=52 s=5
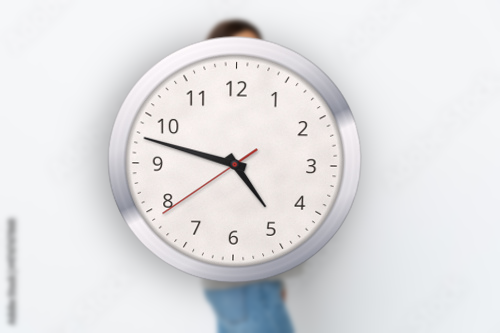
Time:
h=4 m=47 s=39
